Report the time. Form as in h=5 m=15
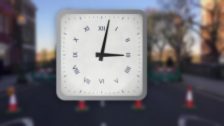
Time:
h=3 m=2
